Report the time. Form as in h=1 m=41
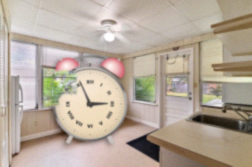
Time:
h=2 m=56
